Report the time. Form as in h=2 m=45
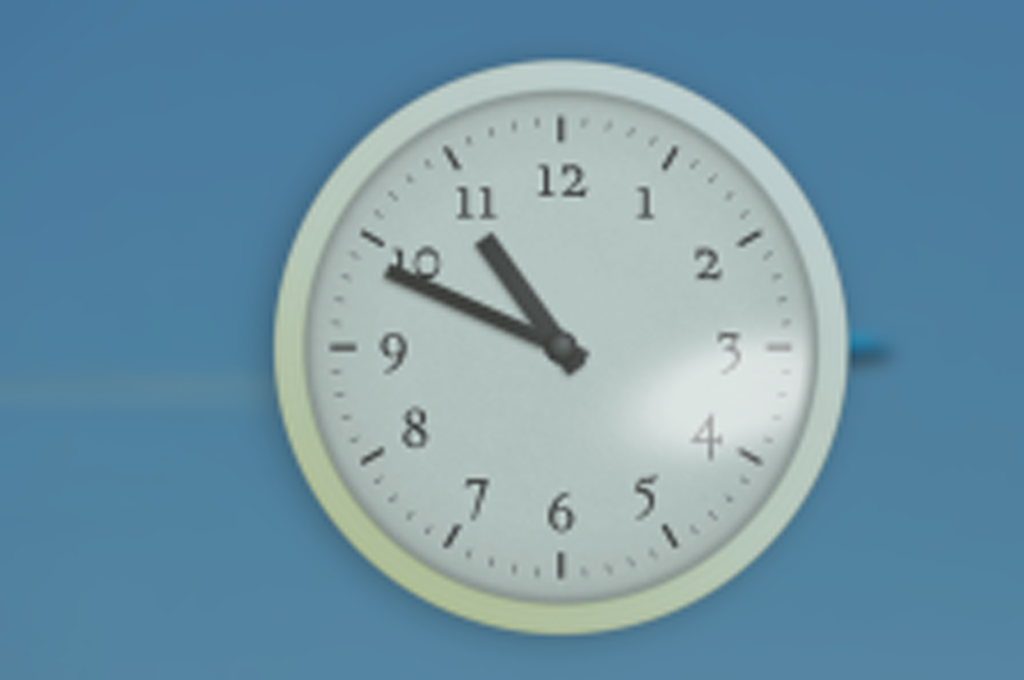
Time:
h=10 m=49
